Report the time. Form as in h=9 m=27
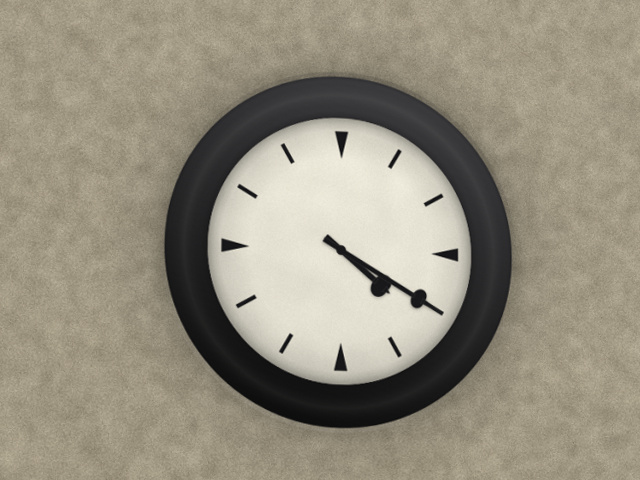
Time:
h=4 m=20
